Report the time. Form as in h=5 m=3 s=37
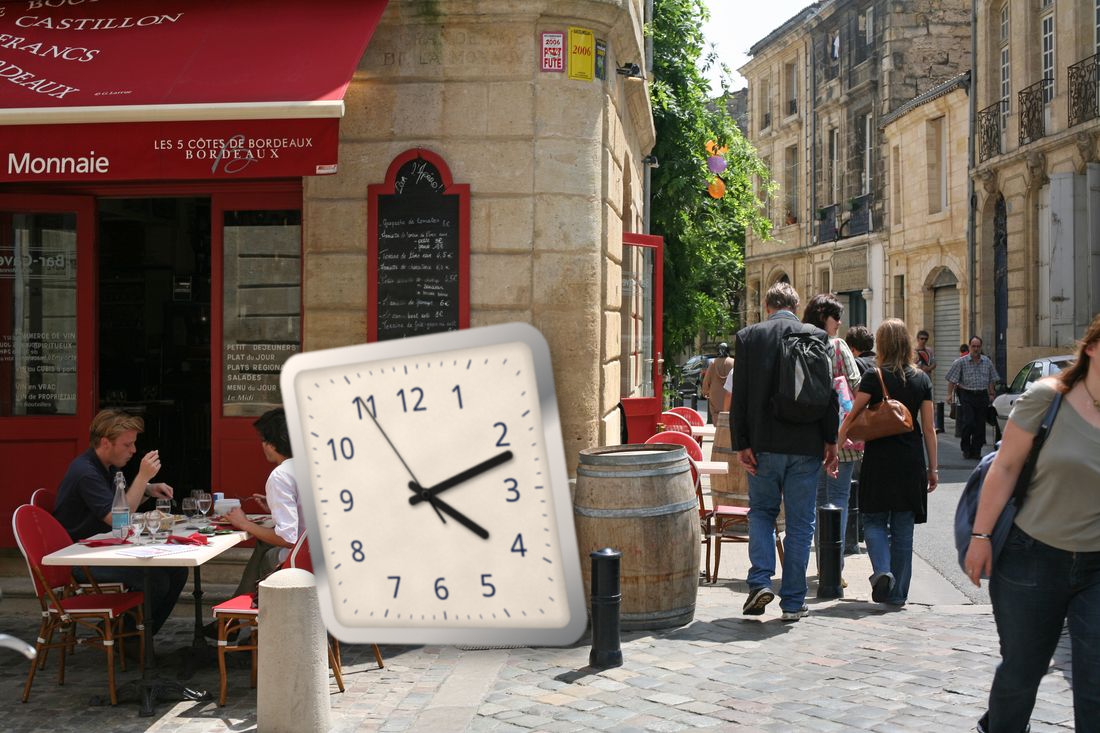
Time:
h=4 m=11 s=55
